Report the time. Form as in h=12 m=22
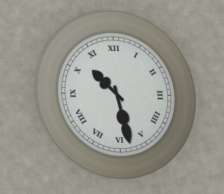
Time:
h=10 m=28
